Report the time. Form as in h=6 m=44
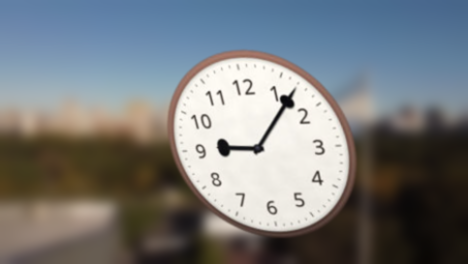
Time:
h=9 m=7
